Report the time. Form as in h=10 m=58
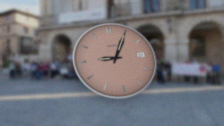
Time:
h=9 m=5
